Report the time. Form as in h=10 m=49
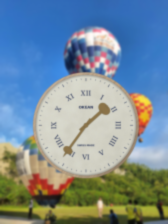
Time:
h=1 m=36
